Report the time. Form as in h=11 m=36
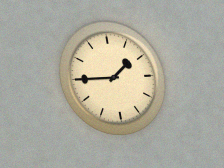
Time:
h=1 m=45
